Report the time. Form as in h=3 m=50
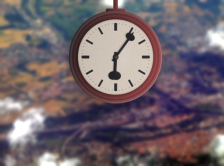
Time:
h=6 m=6
